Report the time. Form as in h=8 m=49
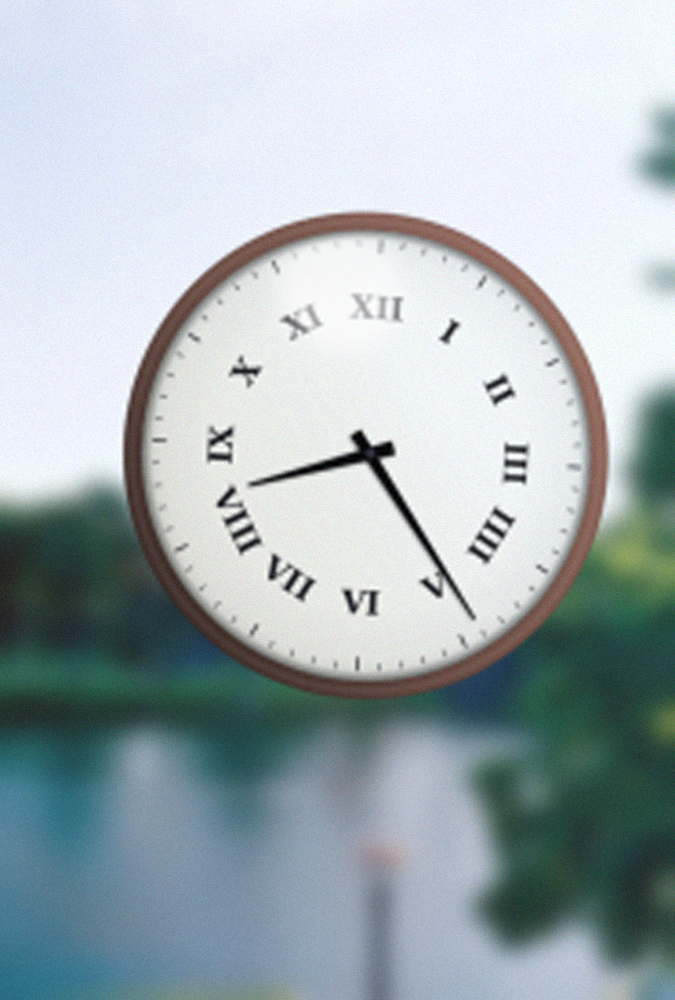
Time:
h=8 m=24
